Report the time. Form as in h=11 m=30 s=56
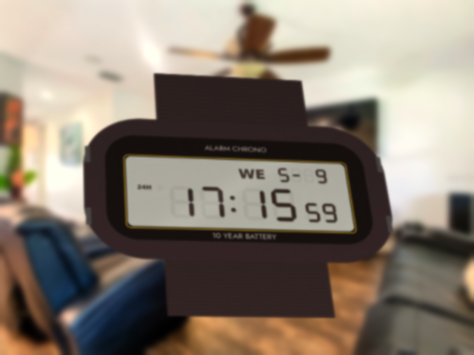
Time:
h=17 m=15 s=59
